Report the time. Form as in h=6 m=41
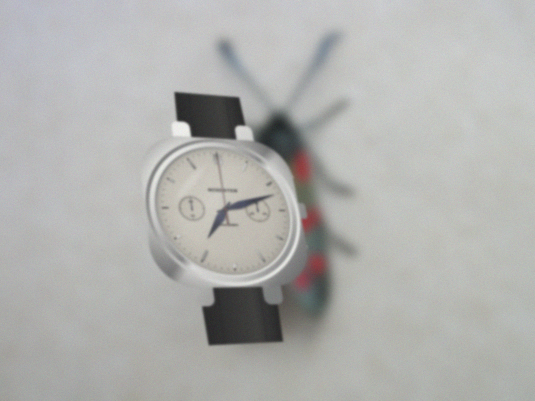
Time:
h=7 m=12
